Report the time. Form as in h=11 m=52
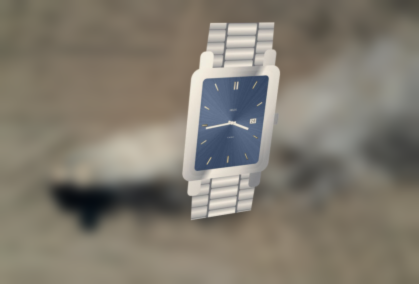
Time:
h=3 m=44
